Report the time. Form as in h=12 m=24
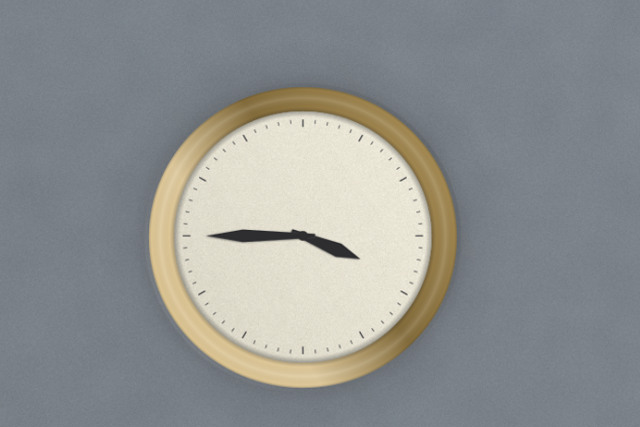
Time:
h=3 m=45
